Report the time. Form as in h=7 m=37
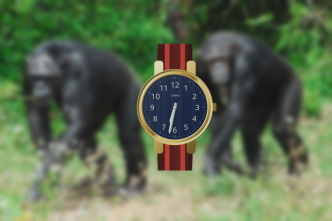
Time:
h=6 m=32
